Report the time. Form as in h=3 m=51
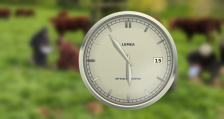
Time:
h=5 m=54
